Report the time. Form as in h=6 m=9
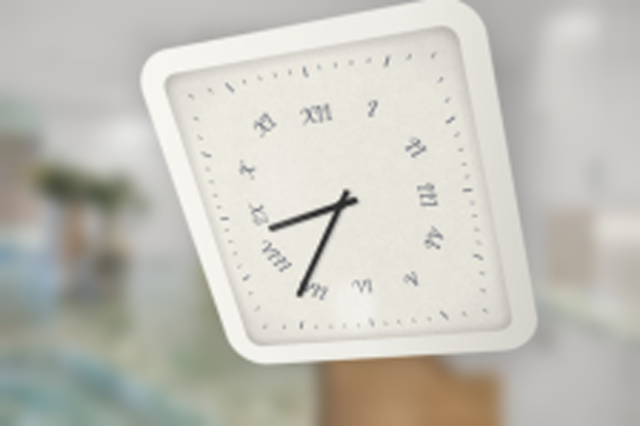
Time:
h=8 m=36
